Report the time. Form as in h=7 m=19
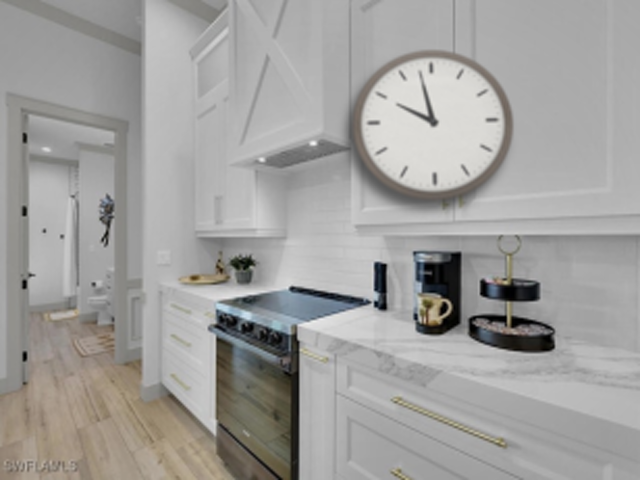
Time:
h=9 m=58
